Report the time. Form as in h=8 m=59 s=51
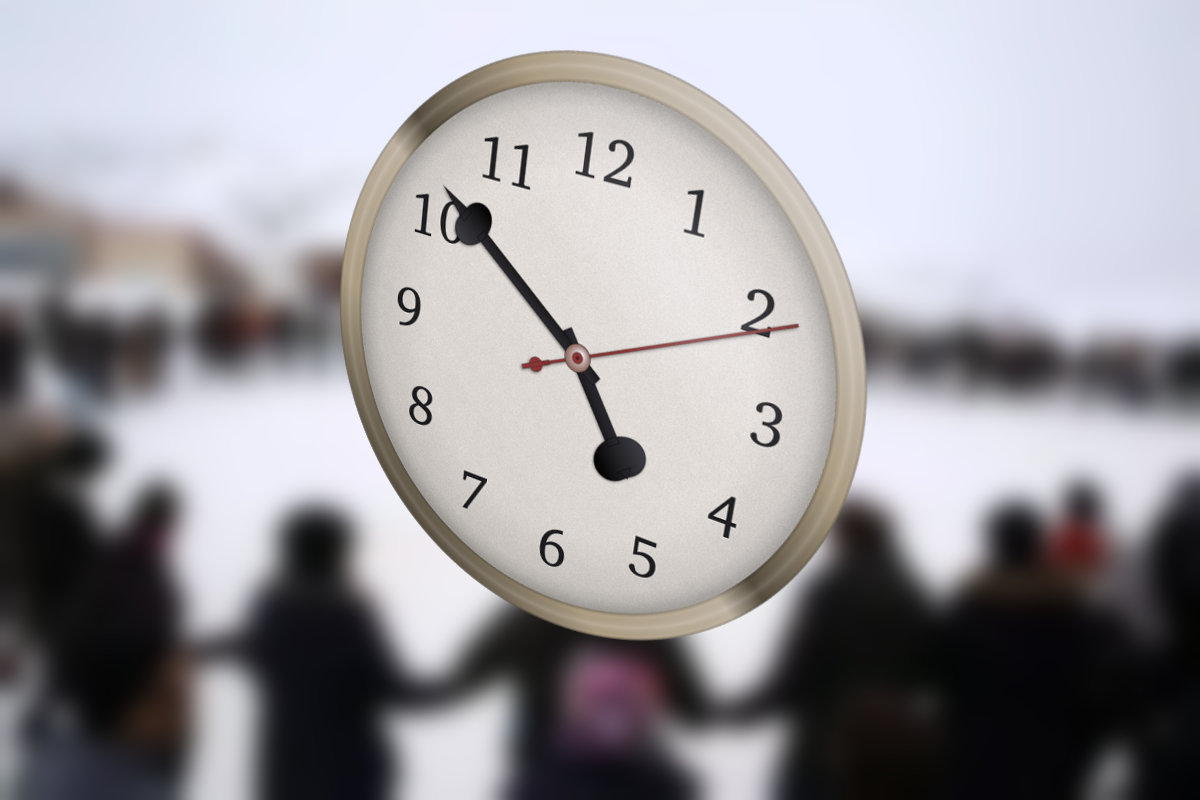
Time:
h=4 m=51 s=11
